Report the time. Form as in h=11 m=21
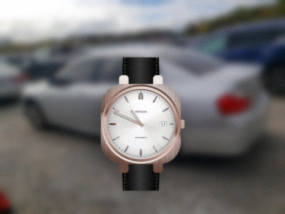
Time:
h=10 m=49
